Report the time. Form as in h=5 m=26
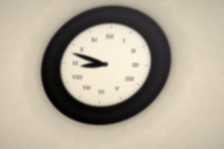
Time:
h=8 m=48
